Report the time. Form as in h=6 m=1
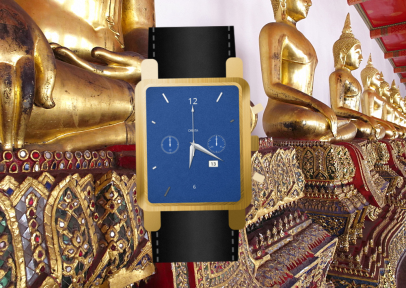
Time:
h=6 m=20
